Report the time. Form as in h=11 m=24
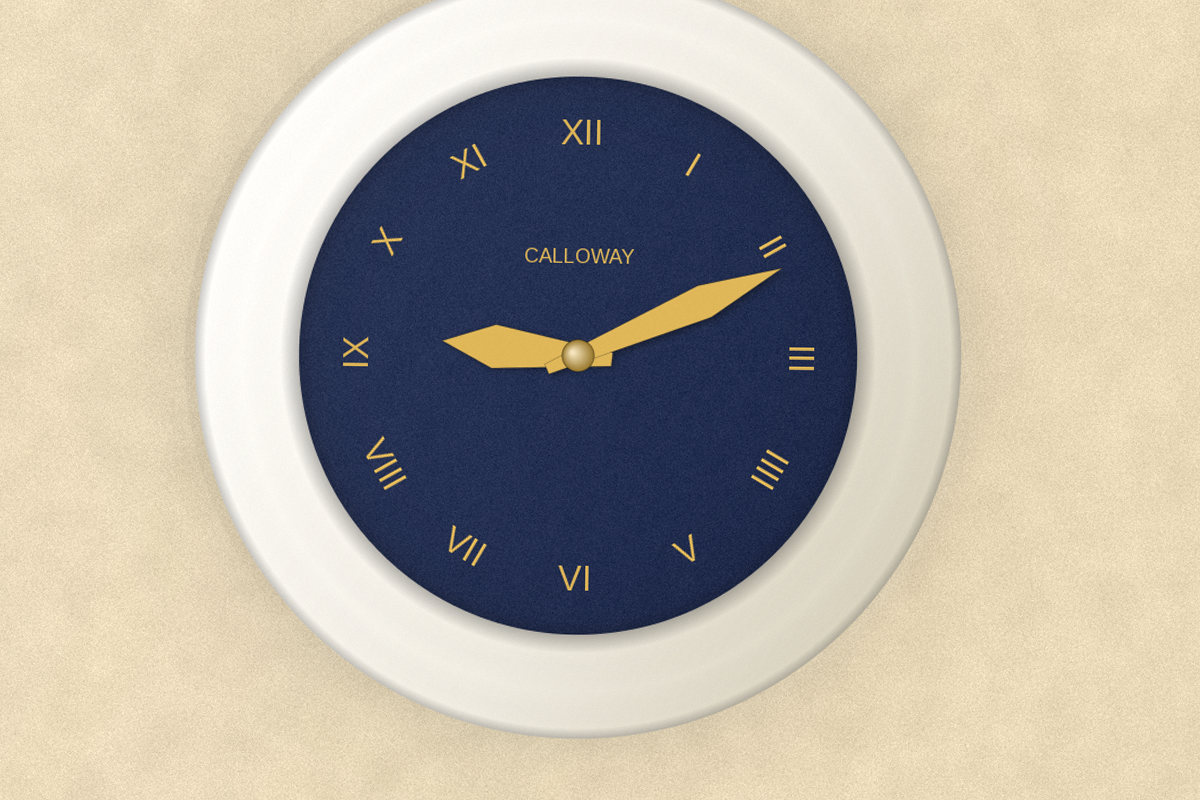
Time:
h=9 m=11
